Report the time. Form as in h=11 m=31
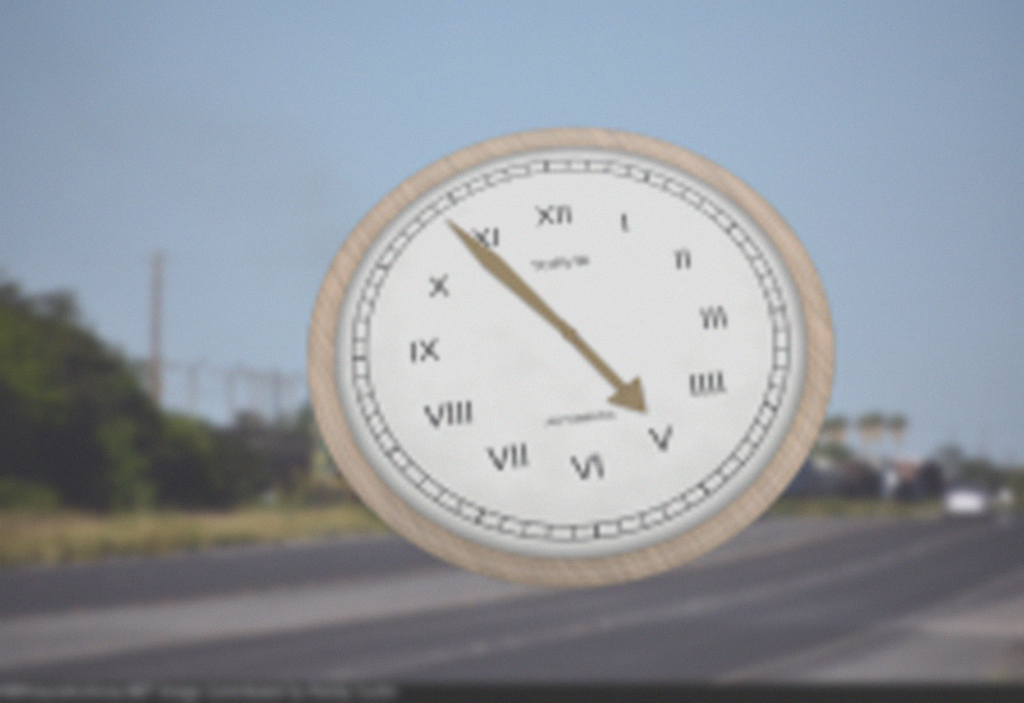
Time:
h=4 m=54
